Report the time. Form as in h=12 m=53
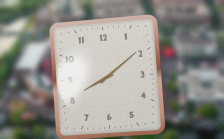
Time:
h=8 m=9
